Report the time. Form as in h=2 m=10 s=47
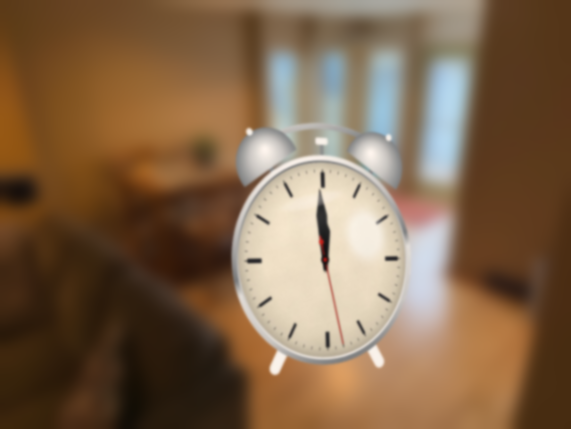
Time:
h=11 m=59 s=28
